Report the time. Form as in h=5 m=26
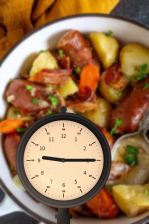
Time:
h=9 m=15
